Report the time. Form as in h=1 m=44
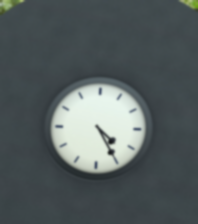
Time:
h=4 m=25
